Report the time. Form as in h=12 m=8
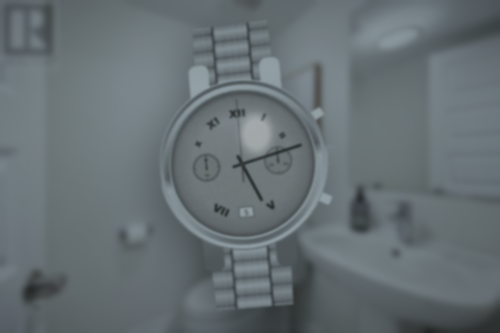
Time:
h=5 m=13
